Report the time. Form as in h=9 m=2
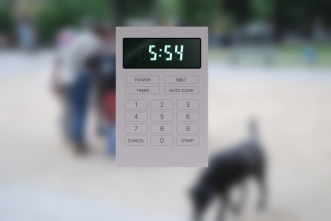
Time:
h=5 m=54
